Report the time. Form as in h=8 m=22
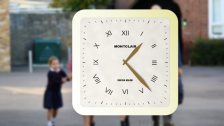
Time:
h=1 m=23
